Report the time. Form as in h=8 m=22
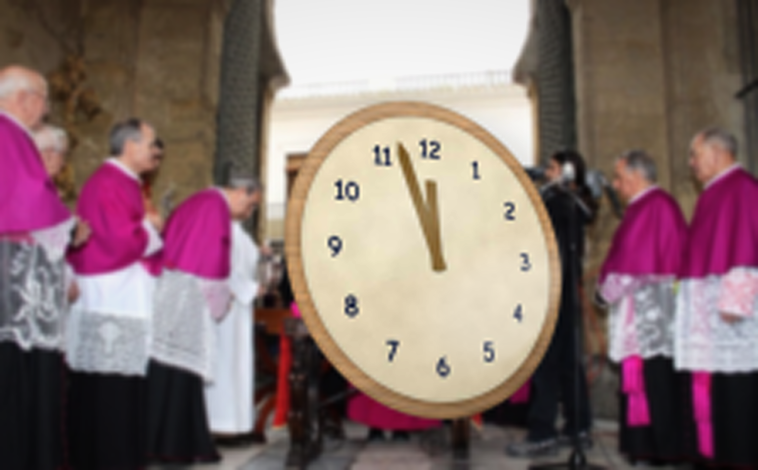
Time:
h=11 m=57
